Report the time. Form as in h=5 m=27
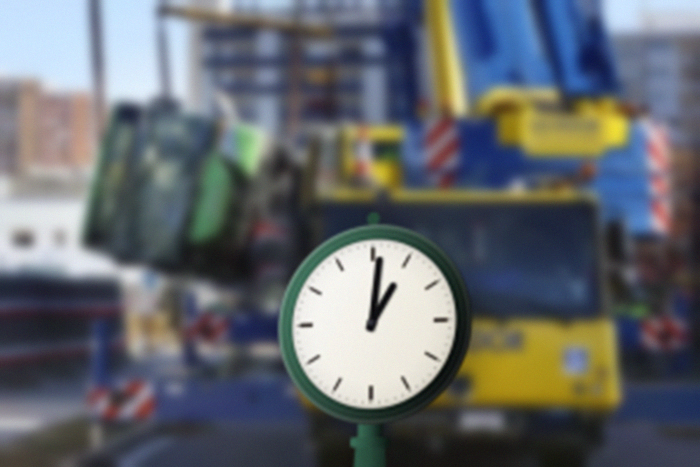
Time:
h=1 m=1
